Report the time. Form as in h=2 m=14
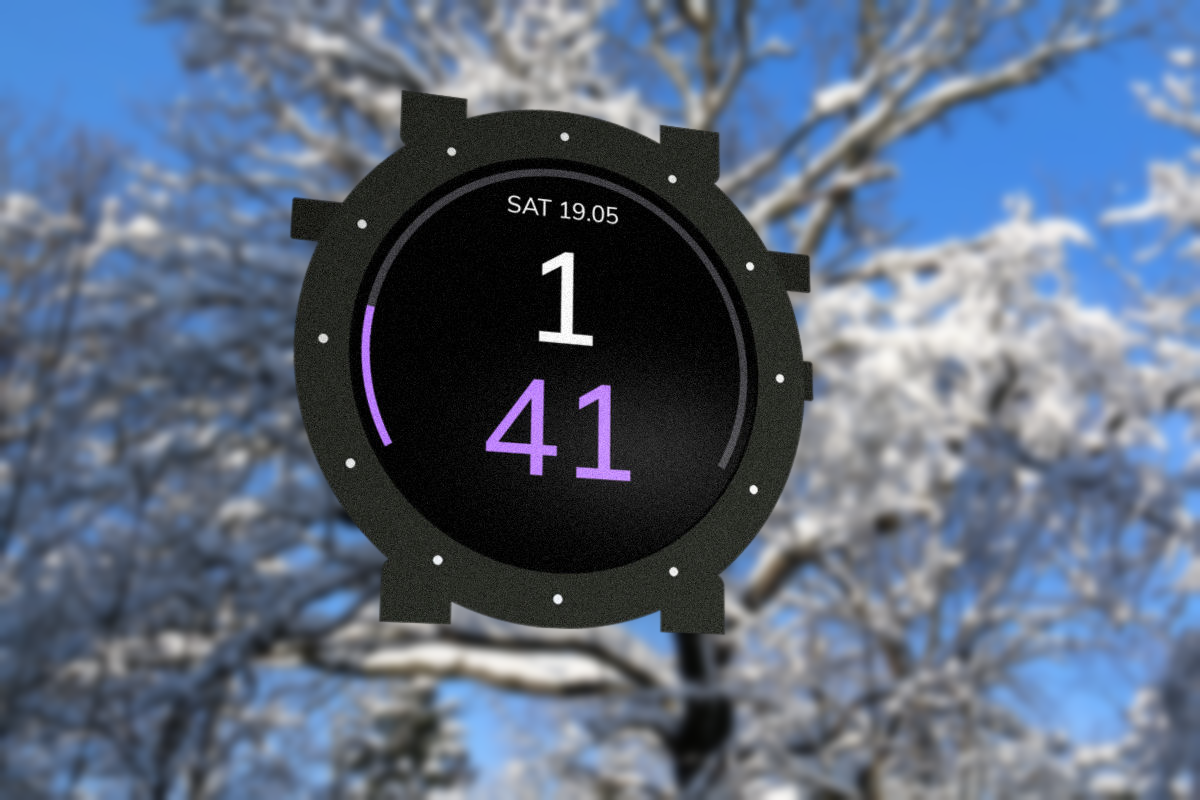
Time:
h=1 m=41
